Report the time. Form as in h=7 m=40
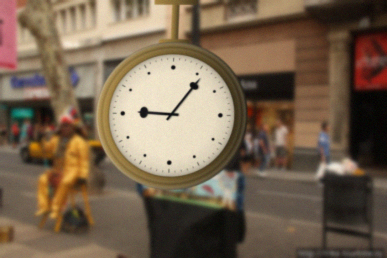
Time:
h=9 m=6
